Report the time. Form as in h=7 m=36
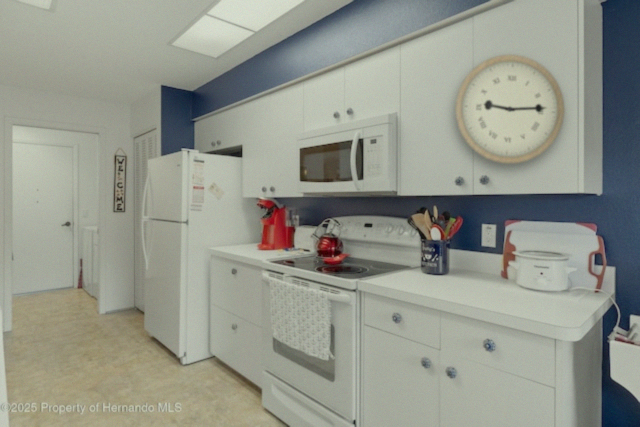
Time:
h=9 m=14
